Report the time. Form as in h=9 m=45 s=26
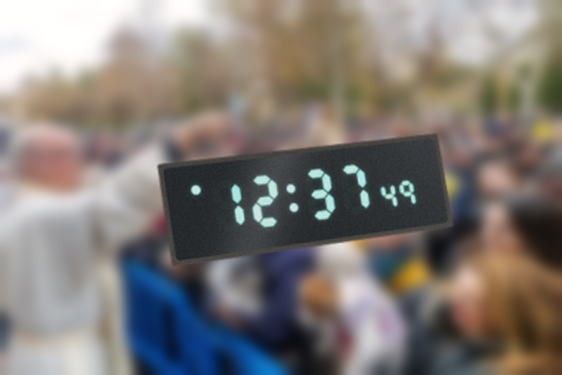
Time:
h=12 m=37 s=49
